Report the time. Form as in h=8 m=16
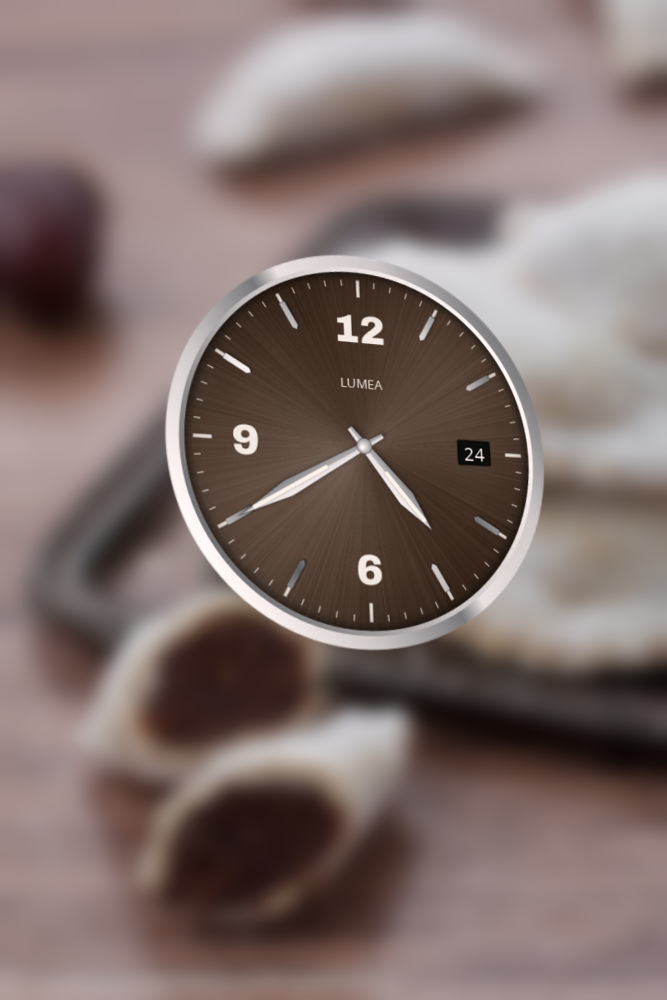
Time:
h=4 m=40
